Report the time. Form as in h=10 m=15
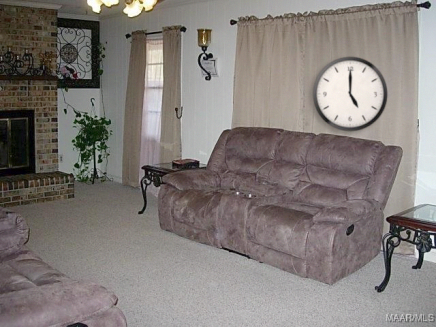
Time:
h=5 m=0
